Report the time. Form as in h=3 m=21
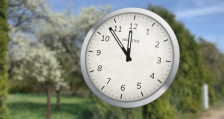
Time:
h=11 m=53
